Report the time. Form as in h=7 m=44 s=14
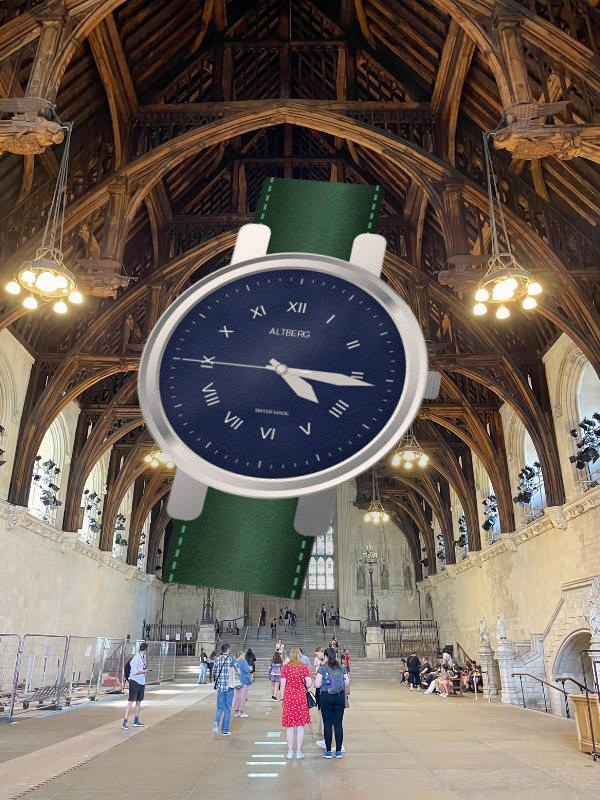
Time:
h=4 m=15 s=45
